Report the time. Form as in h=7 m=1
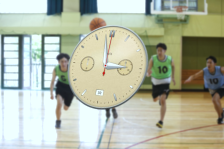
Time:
h=2 m=58
